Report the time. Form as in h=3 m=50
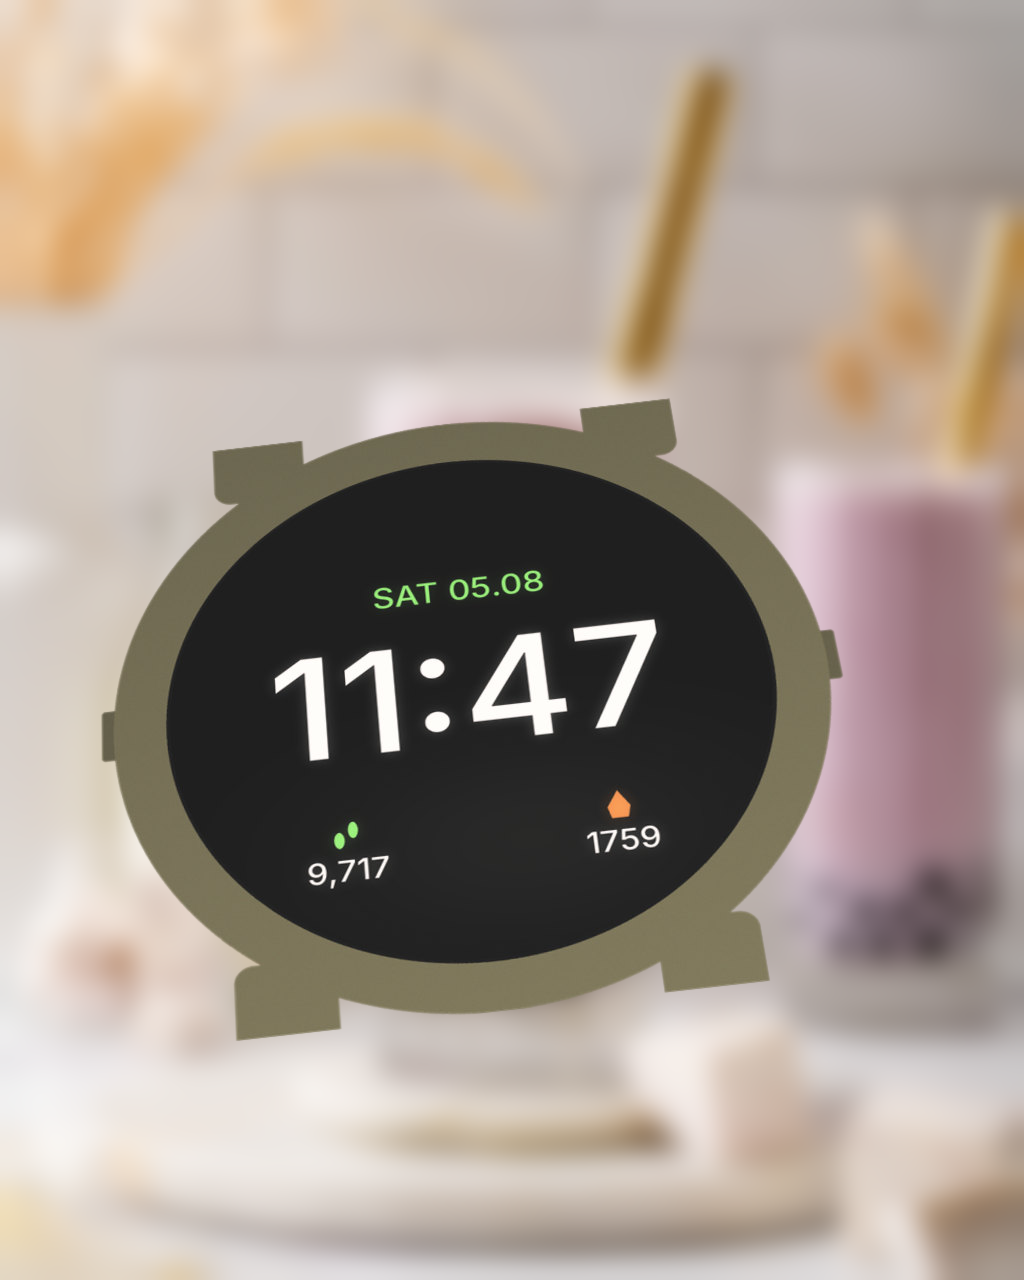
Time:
h=11 m=47
